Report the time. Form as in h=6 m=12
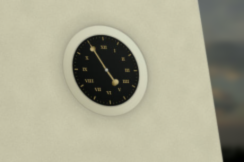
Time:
h=4 m=55
